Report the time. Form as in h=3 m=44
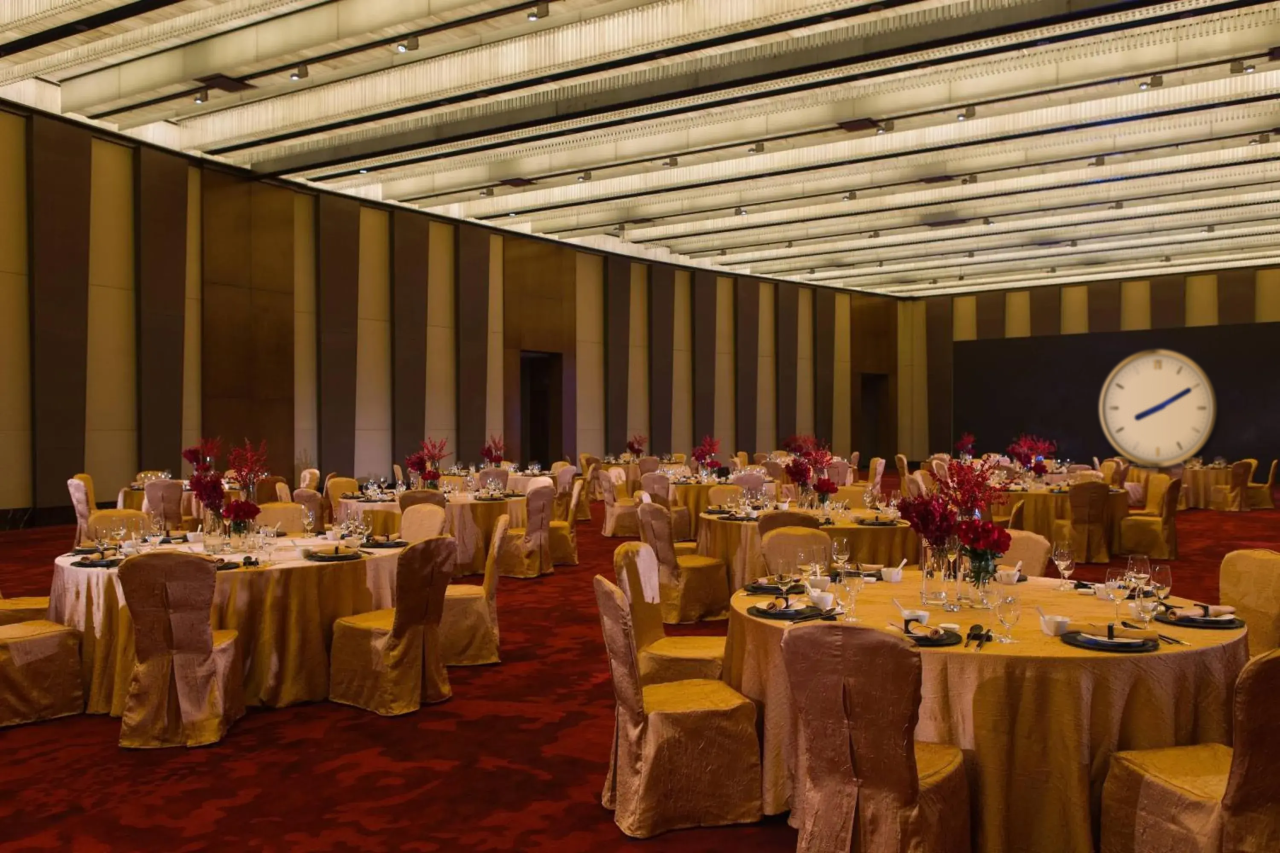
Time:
h=8 m=10
